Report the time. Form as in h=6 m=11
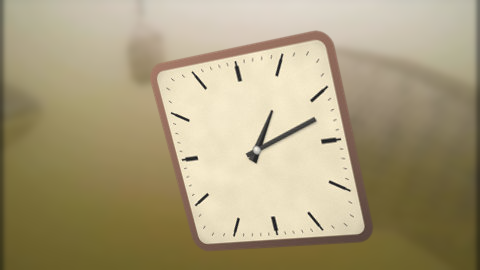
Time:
h=1 m=12
